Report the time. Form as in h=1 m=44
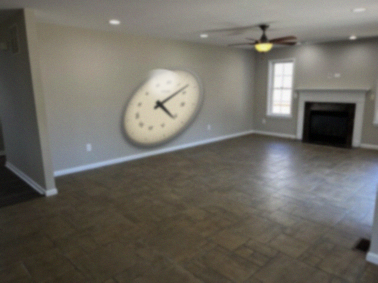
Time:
h=4 m=8
